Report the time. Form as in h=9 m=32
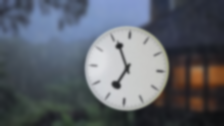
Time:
h=6 m=56
